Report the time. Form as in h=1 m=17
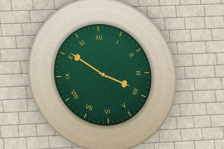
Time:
h=3 m=51
